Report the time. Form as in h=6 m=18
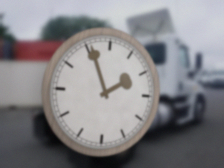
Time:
h=1 m=56
